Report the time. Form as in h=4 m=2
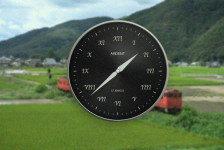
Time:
h=1 m=38
